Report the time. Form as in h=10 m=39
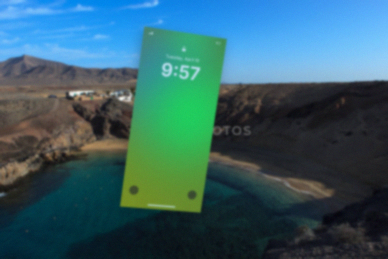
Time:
h=9 m=57
